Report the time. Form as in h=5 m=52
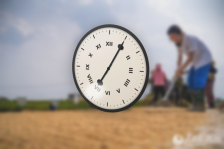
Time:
h=7 m=5
